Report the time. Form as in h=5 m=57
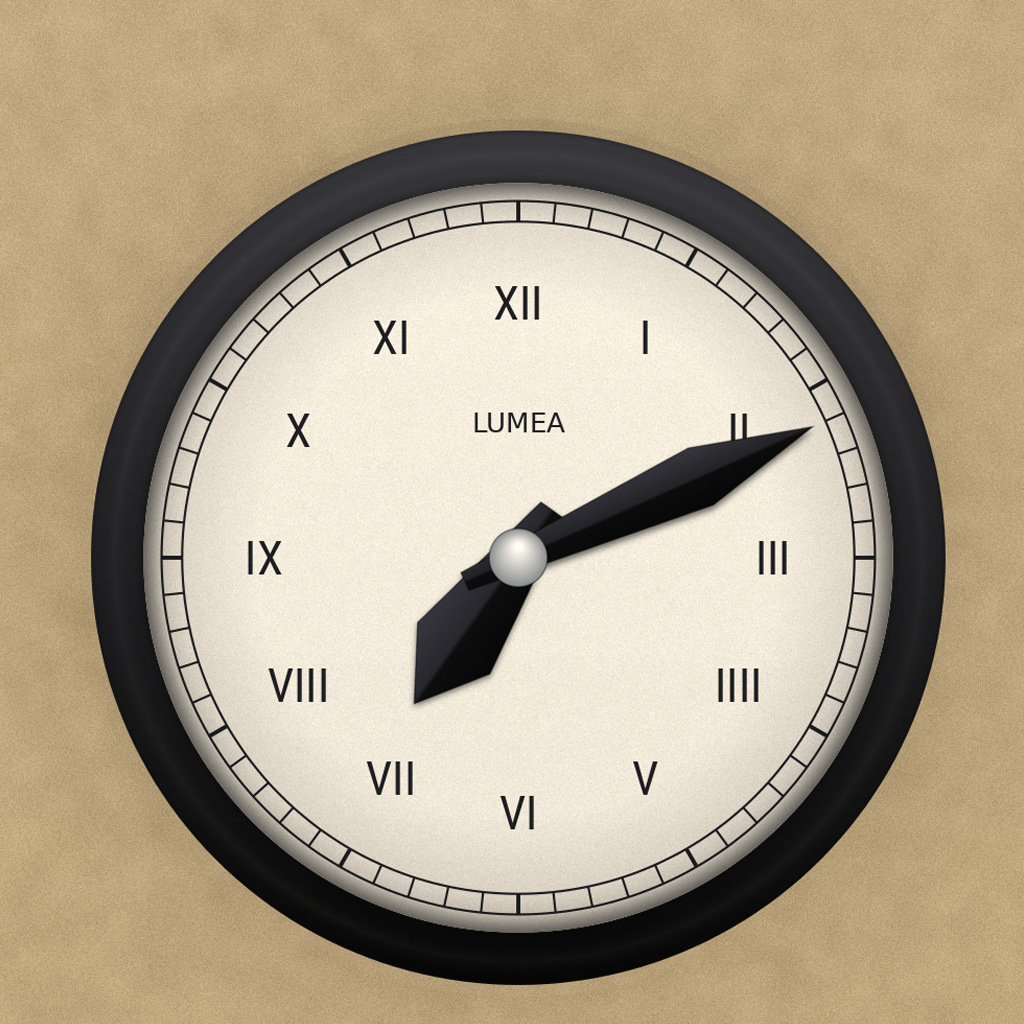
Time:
h=7 m=11
